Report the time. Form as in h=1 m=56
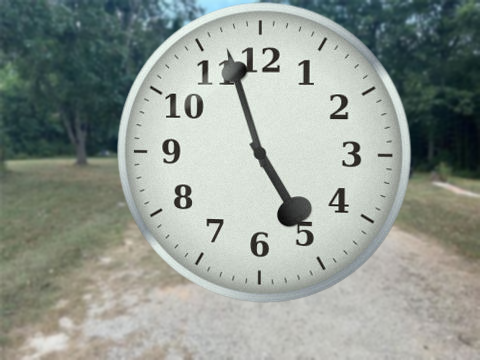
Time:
h=4 m=57
